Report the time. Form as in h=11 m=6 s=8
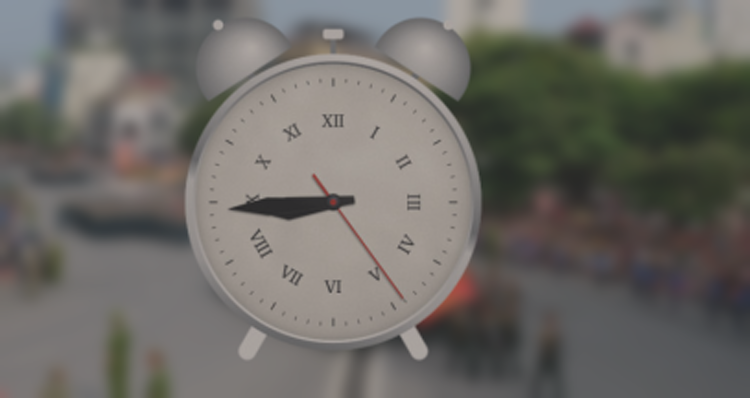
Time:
h=8 m=44 s=24
